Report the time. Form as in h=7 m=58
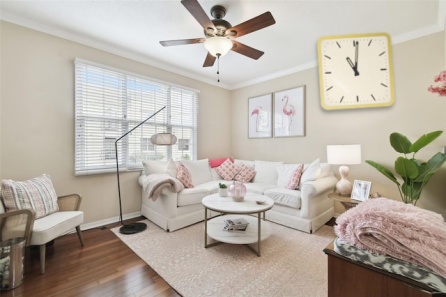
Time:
h=11 m=1
